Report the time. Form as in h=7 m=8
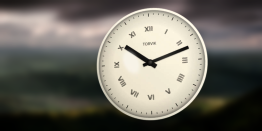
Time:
h=10 m=12
